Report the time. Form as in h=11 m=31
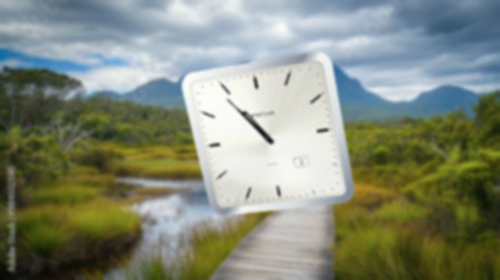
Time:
h=10 m=54
